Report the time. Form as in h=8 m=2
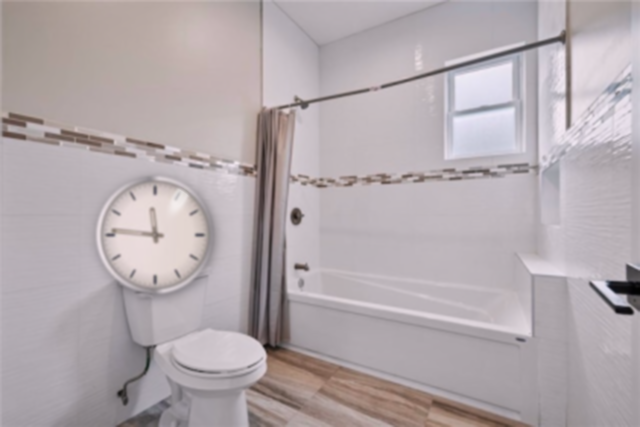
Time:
h=11 m=46
